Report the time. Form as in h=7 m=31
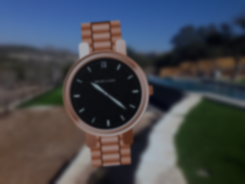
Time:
h=10 m=22
